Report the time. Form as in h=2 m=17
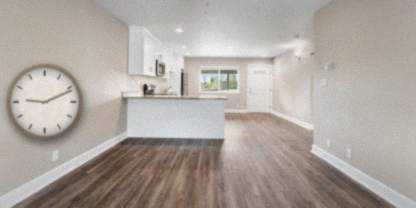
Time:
h=9 m=11
